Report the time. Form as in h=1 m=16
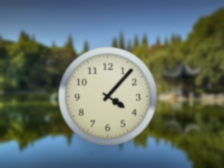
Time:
h=4 m=7
